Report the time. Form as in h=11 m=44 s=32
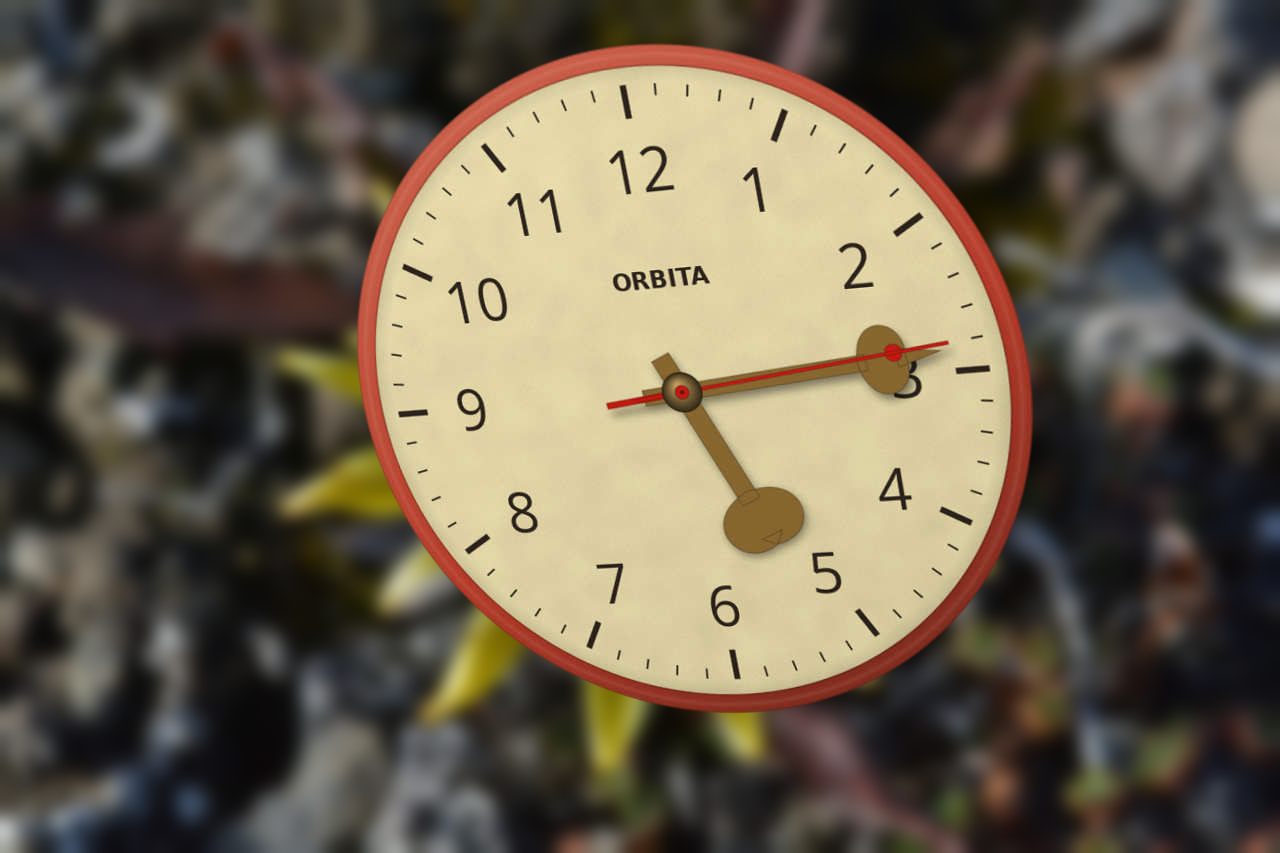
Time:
h=5 m=14 s=14
